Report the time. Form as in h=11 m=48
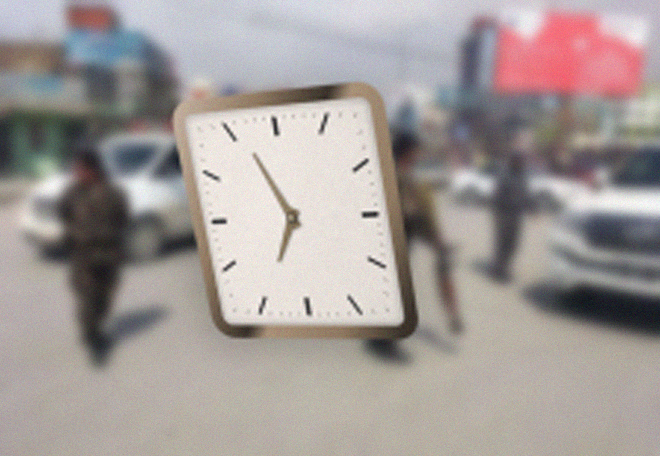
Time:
h=6 m=56
